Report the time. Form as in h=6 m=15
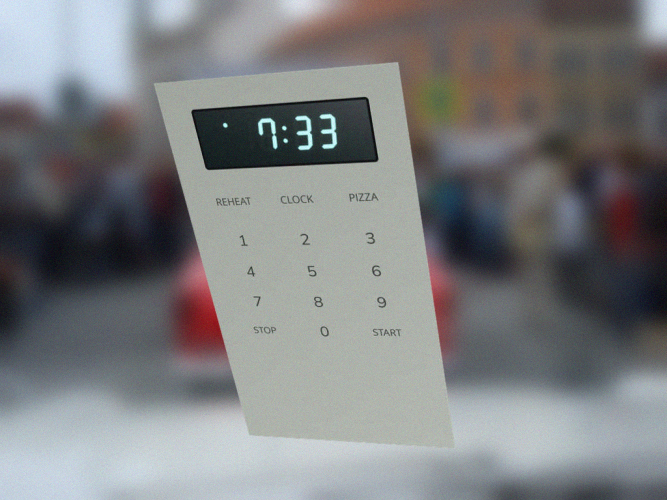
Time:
h=7 m=33
